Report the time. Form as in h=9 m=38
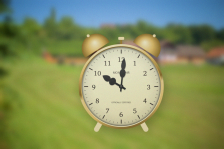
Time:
h=10 m=1
